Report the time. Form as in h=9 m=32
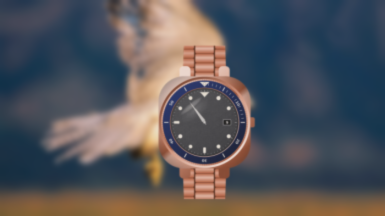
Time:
h=10 m=54
